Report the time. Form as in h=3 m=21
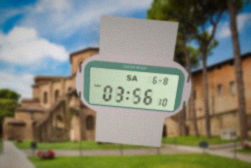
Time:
h=3 m=56
